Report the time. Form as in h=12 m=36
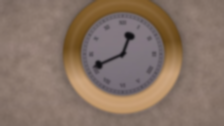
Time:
h=12 m=41
